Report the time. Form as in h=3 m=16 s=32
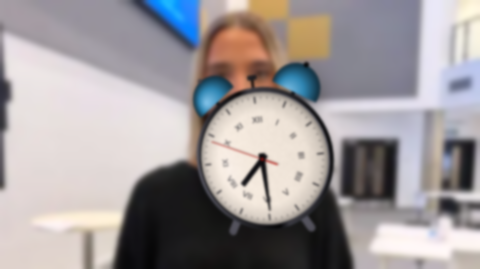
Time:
h=7 m=29 s=49
